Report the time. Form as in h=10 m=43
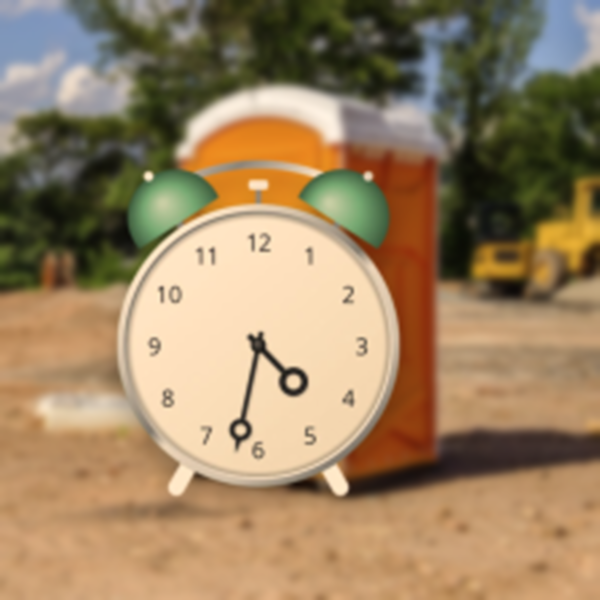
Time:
h=4 m=32
